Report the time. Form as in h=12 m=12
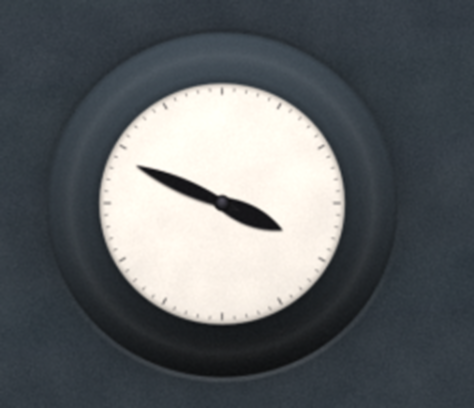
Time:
h=3 m=49
